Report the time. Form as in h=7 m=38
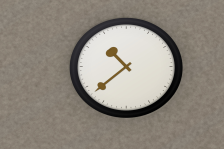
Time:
h=10 m=38
